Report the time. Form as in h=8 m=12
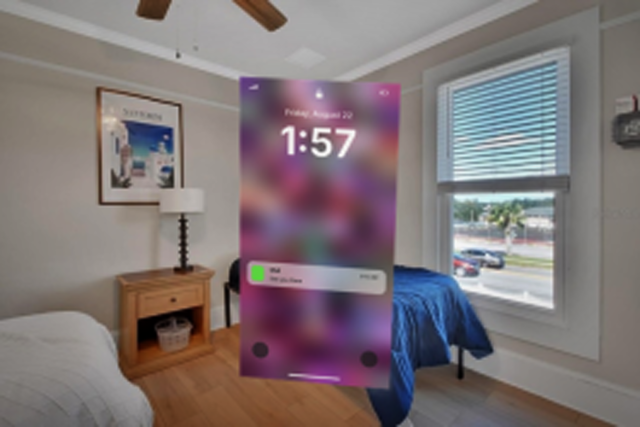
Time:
h=1 m=57
